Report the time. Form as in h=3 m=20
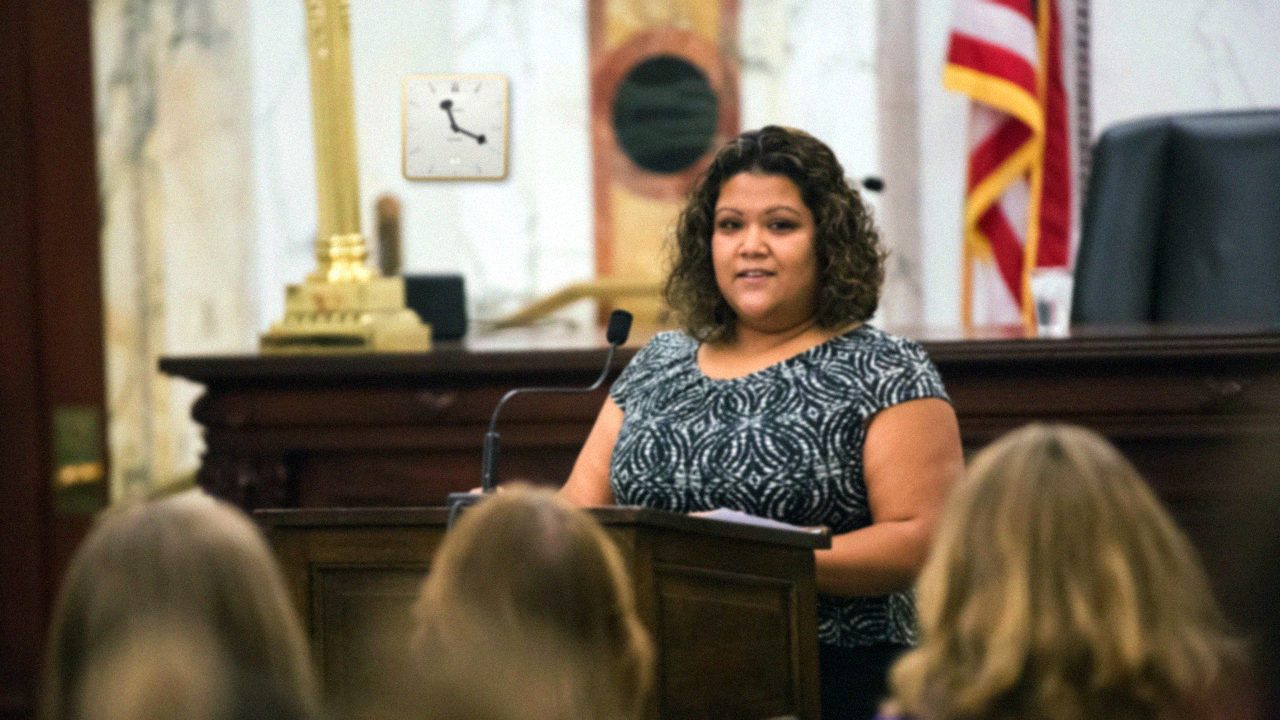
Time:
h=11 m=19
